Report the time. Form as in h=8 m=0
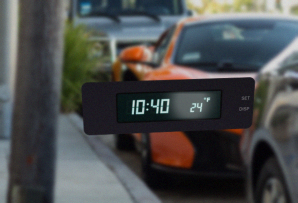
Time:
h=10 m=40
